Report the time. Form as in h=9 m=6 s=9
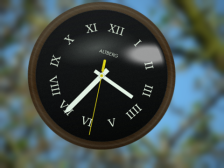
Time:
h=3 m=34 s=29
